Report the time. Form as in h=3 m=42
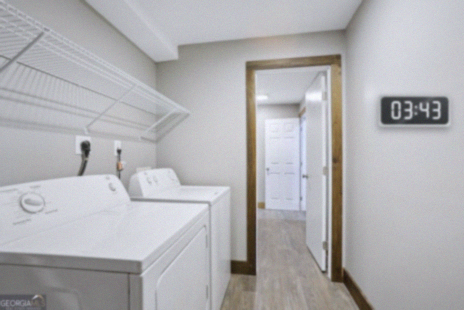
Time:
h=3 m=43
